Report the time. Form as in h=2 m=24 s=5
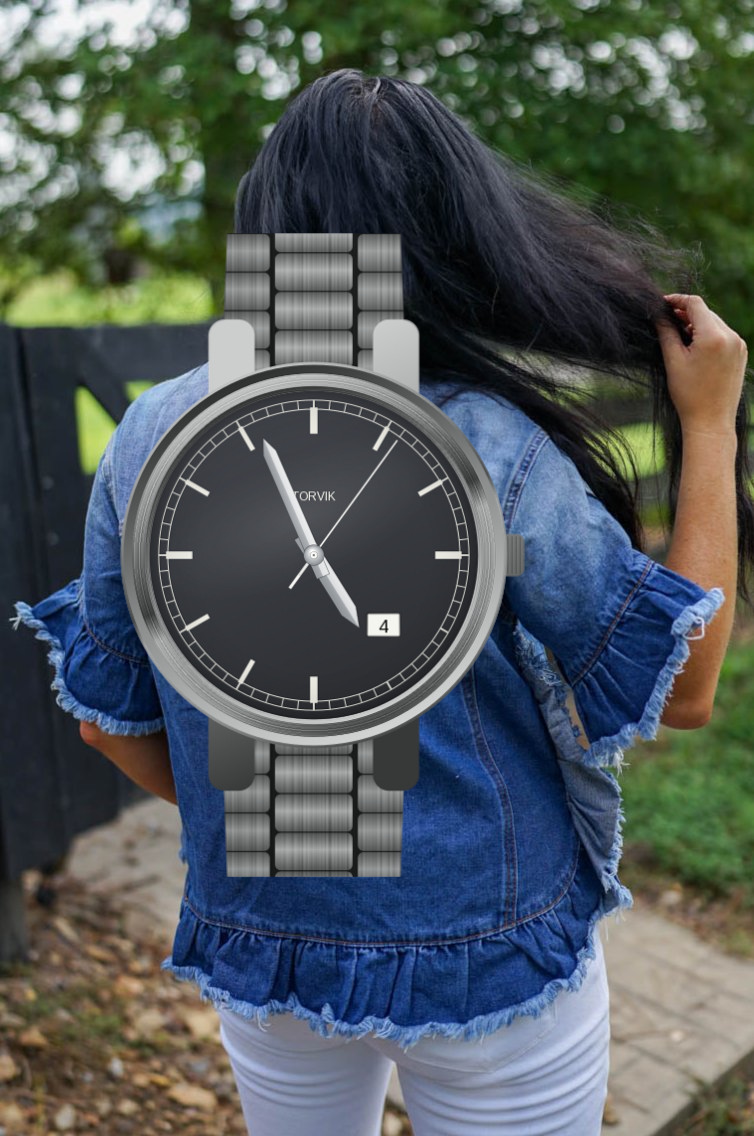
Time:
h=4 m=56 s=6
